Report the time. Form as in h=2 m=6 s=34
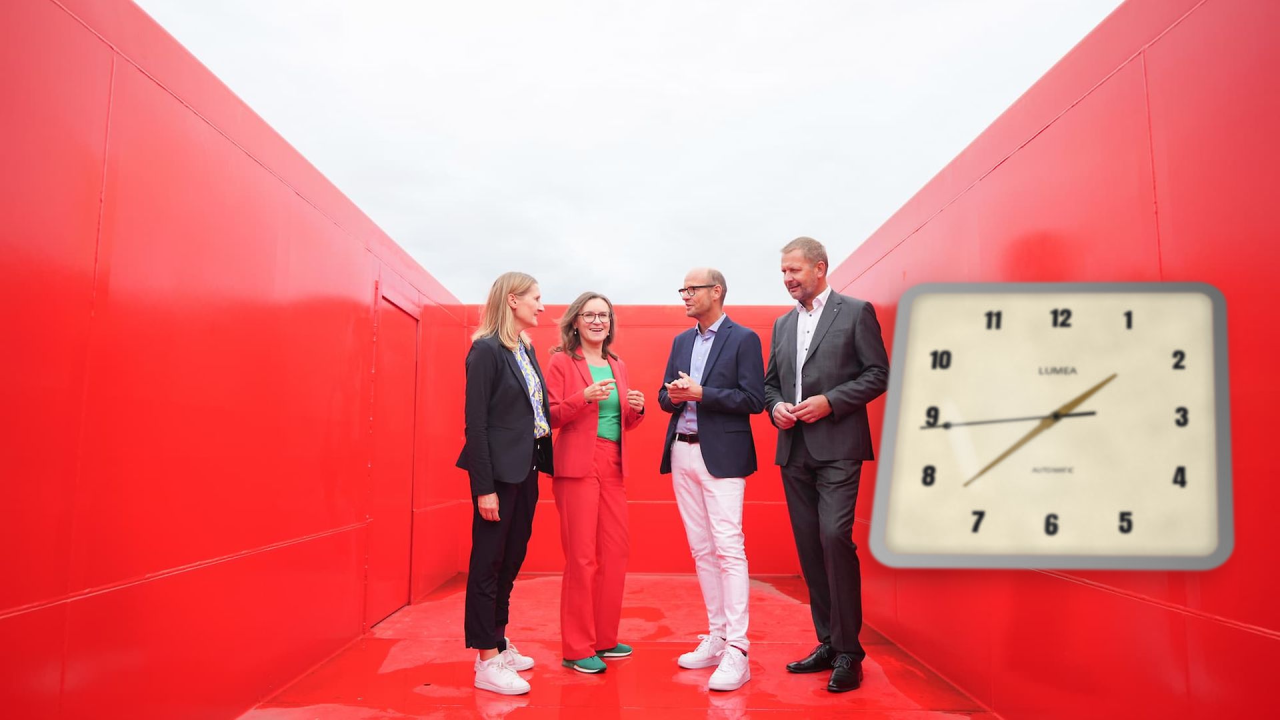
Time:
h=1 m=37 s=44
